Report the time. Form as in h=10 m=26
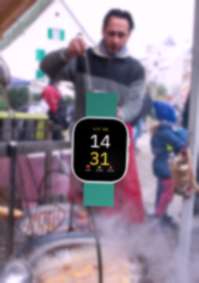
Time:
h=14 m=31
